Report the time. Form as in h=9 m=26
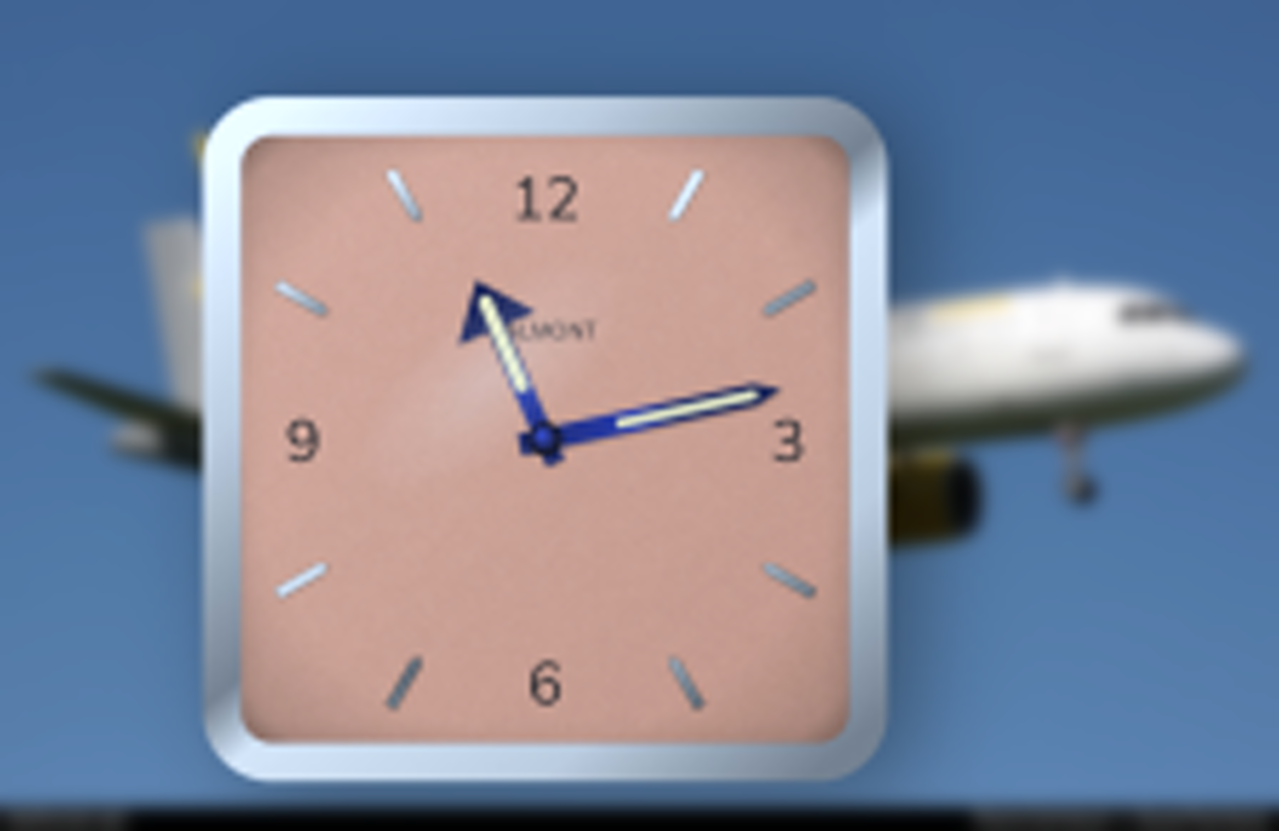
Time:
h=11 m=13
